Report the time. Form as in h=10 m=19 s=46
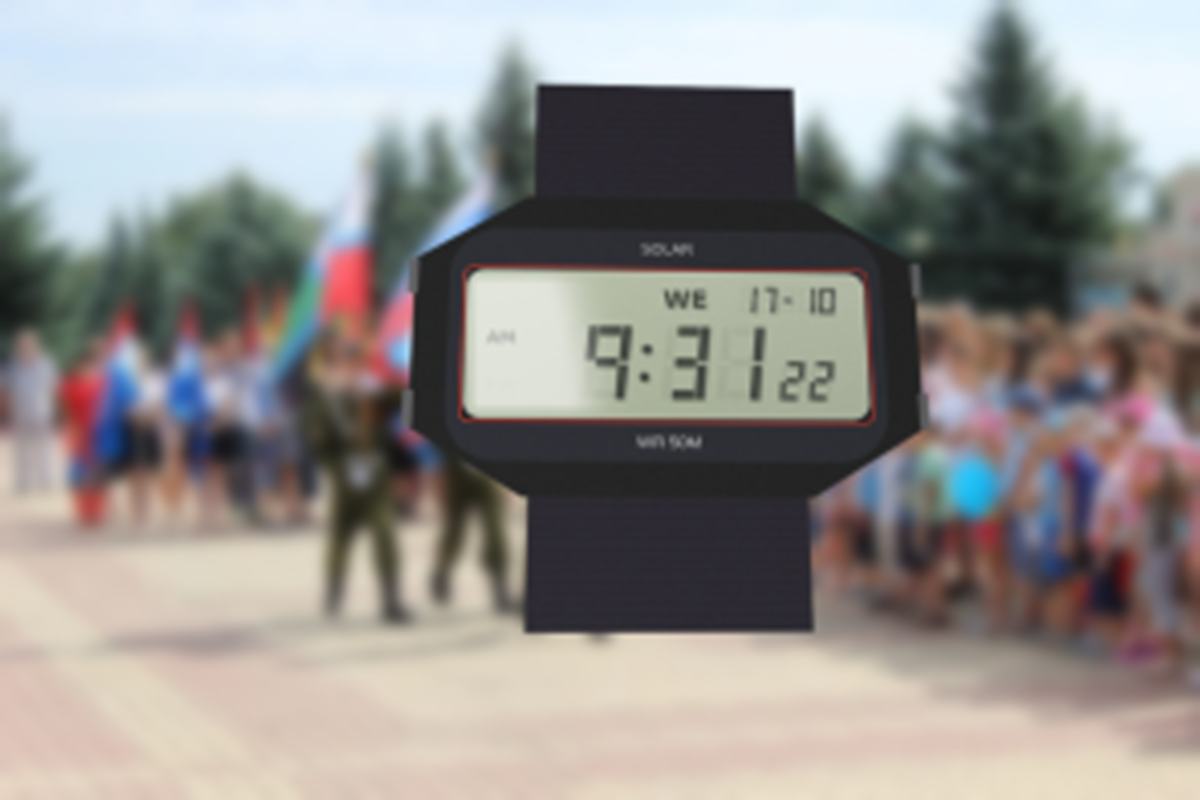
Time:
h=9 m=31 s=22
